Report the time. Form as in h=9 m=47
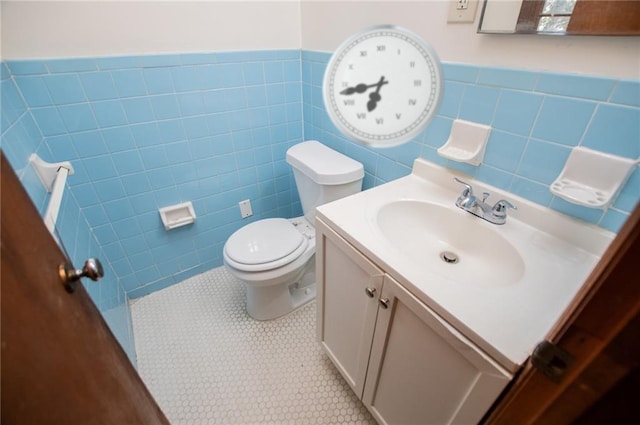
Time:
h=6 m=43
